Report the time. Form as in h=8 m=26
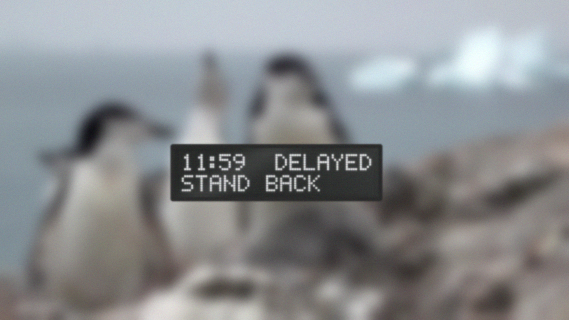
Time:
h=11 m=59
